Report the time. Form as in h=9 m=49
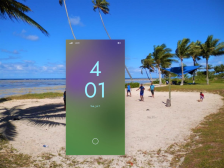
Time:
h=4 m=1
